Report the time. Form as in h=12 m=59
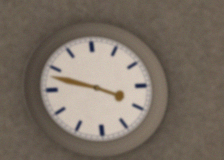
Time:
h=3 m=48
